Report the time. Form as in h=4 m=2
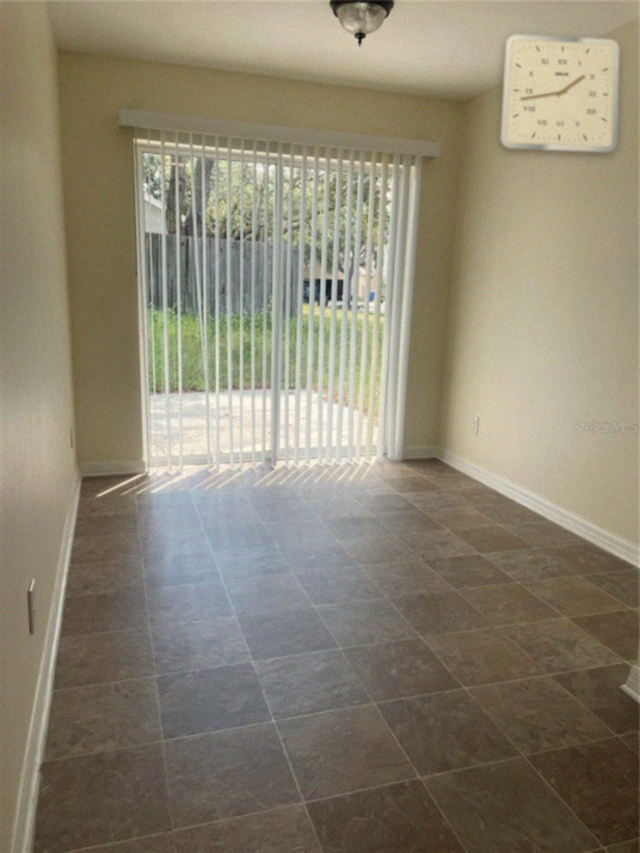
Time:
h=1 m=43
